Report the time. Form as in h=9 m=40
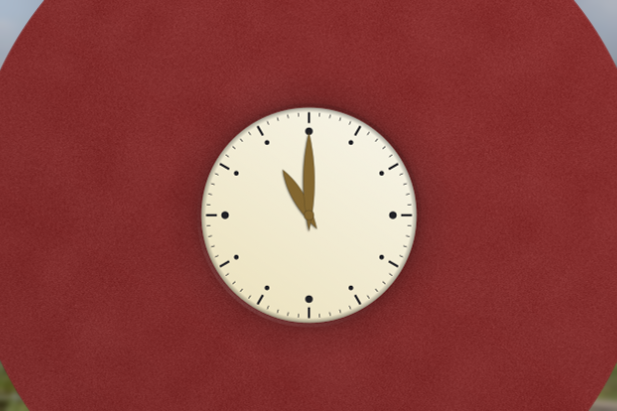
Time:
h=11 m=0
